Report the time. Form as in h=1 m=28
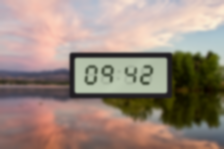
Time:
h=9 m=42
